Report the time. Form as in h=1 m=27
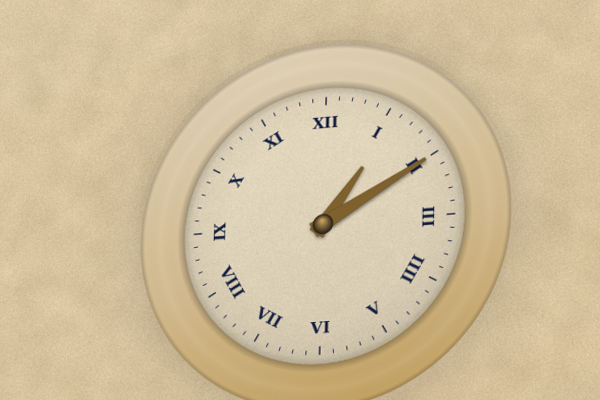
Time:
h=1 m=10
